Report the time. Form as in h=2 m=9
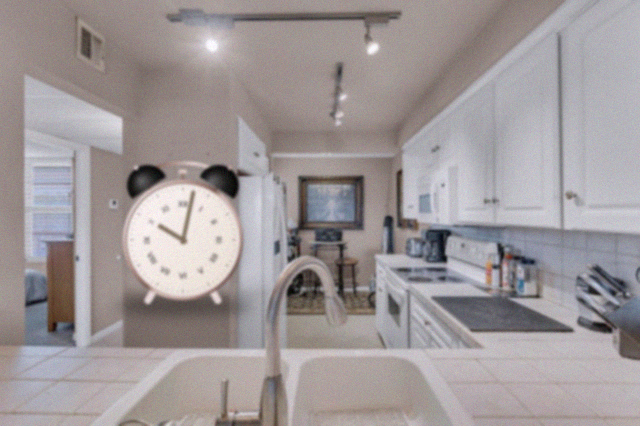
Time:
h=10 m=2
